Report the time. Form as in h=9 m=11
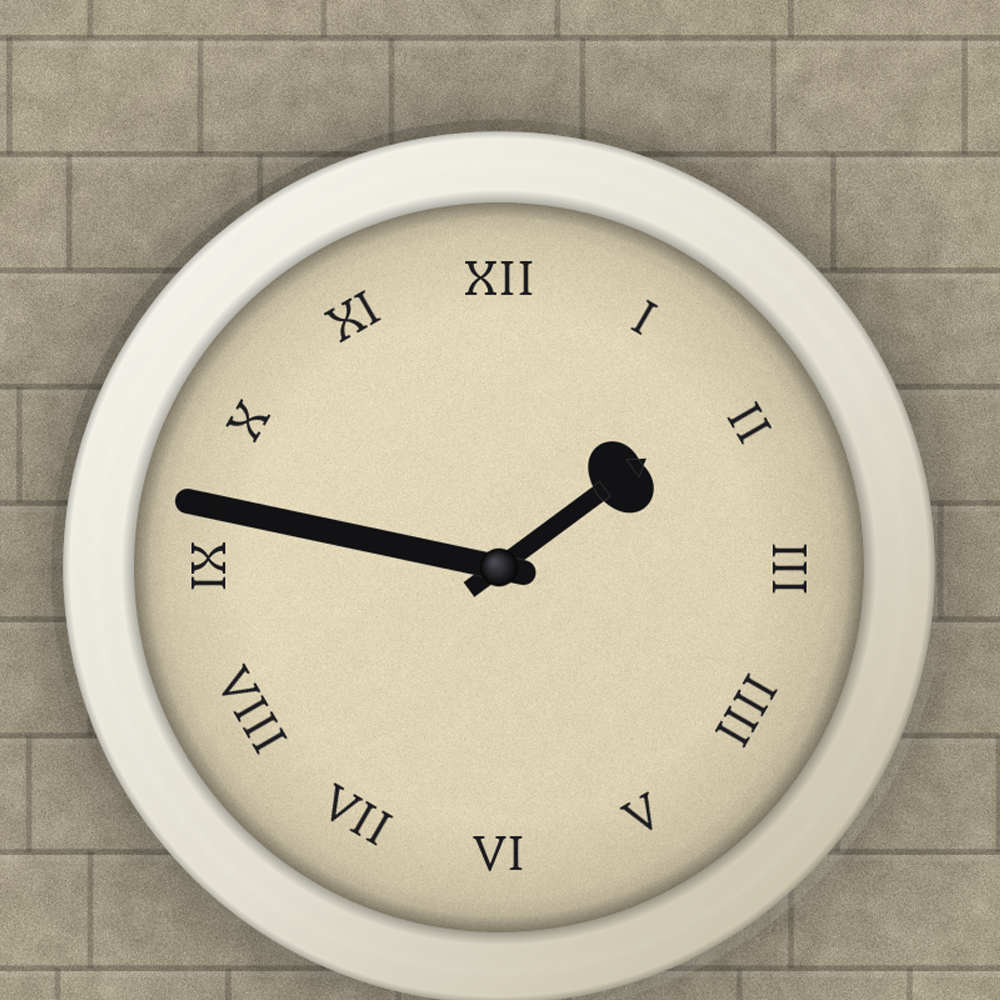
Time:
h=1 m=47
